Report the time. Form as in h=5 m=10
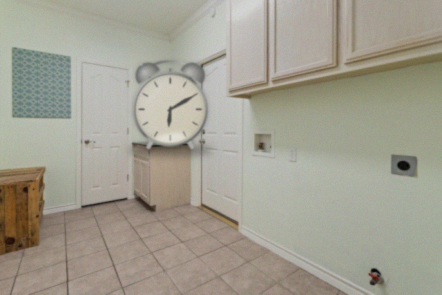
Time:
h=6 m=10
